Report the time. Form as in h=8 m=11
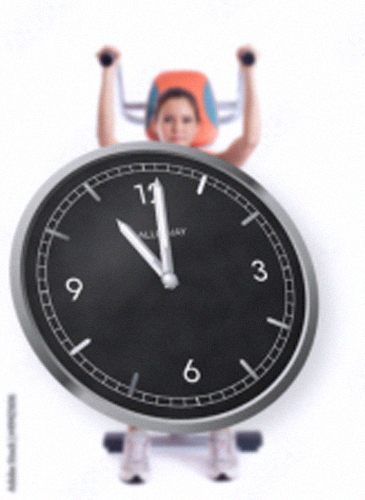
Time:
h=11 m=1
